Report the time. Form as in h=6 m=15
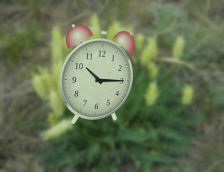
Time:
h=10 m=15
